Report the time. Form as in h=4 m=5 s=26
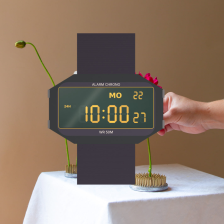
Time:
h=10 m=0 s=27
